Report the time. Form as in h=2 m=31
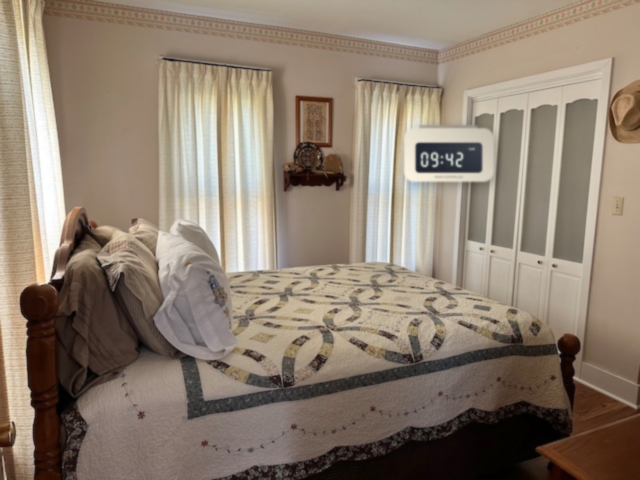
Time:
h=9 m=42
